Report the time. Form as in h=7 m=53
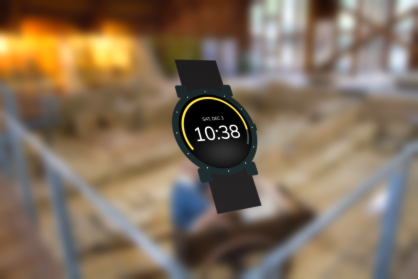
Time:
h=10 m=38
